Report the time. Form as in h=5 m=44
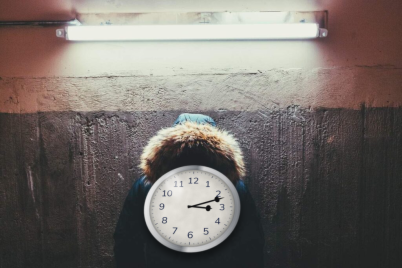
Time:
h=3 m=12
